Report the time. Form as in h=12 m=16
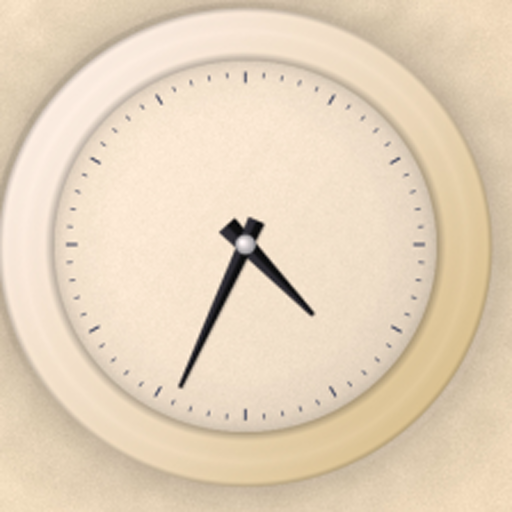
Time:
h=4 m=34
